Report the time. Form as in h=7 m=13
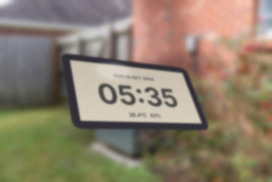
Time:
h=5 m=35
